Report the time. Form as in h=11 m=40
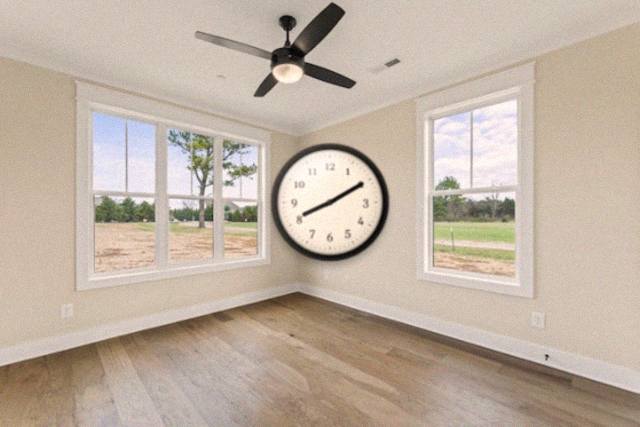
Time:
h=8 m=10
